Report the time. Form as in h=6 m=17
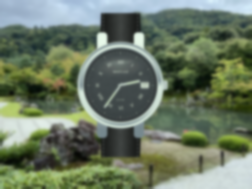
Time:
h=2 m=36
